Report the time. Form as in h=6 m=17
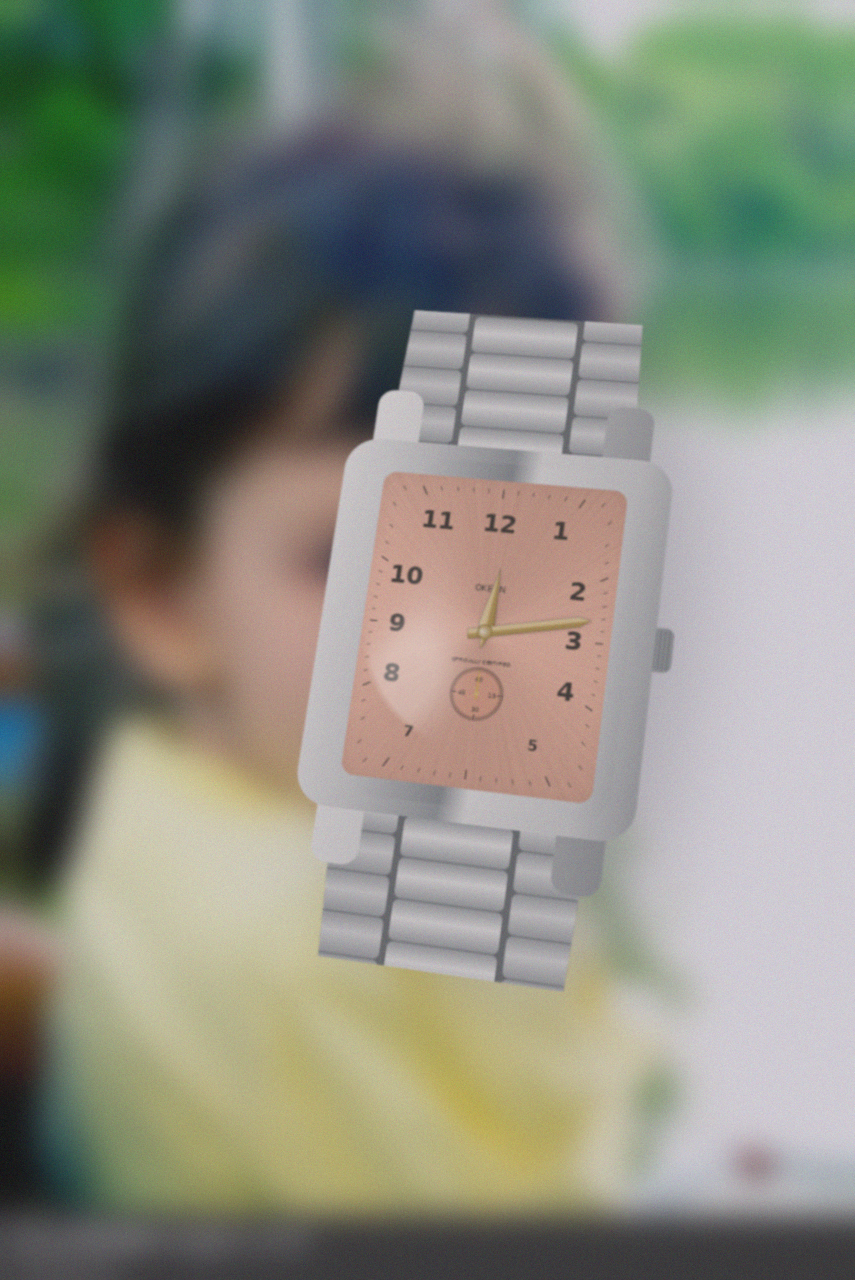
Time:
h=12 m=13
